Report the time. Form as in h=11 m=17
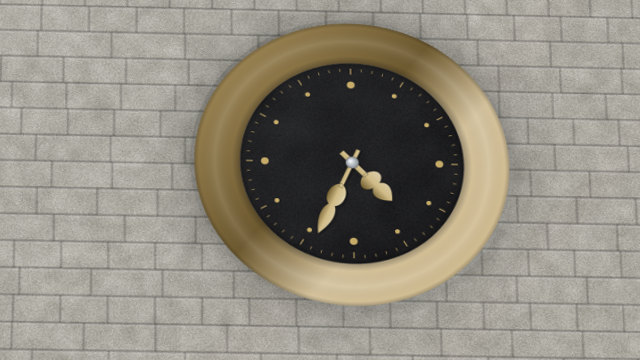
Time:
h=4 m=34
